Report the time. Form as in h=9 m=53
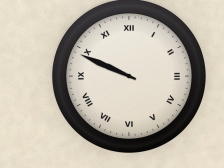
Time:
h=9 m=49
